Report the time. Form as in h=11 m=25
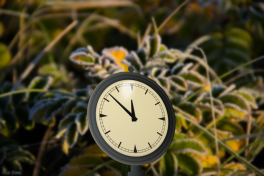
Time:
h=11 m=52
